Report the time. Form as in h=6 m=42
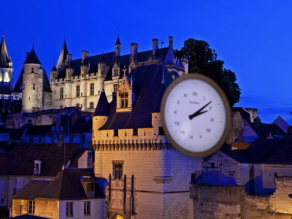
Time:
h=2 m=8
